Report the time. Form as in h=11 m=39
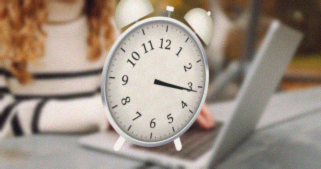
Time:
h=3 m=16
